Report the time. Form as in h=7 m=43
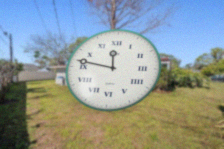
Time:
h=11 m=47
